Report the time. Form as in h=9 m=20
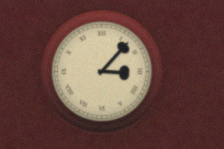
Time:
h=3 m=7
